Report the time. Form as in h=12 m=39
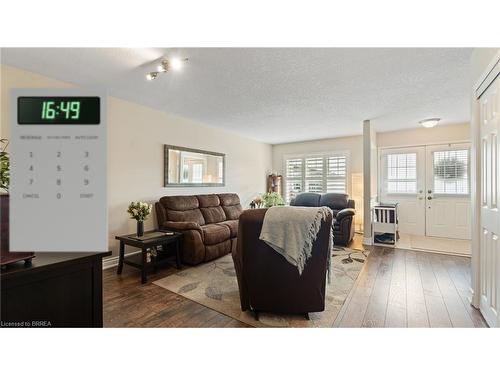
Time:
h=16 m=49
